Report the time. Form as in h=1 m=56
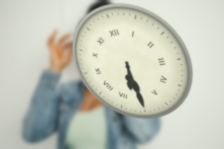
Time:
h=6 m=30
